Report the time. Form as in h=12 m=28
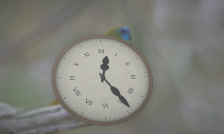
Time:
h=12 m=24
